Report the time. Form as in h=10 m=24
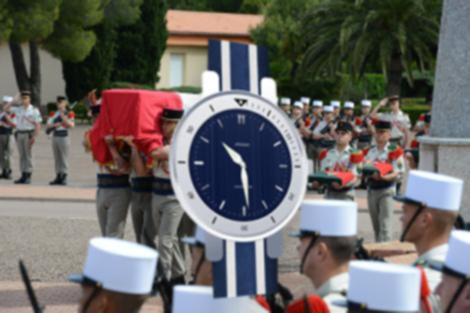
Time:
h=10 m=29
